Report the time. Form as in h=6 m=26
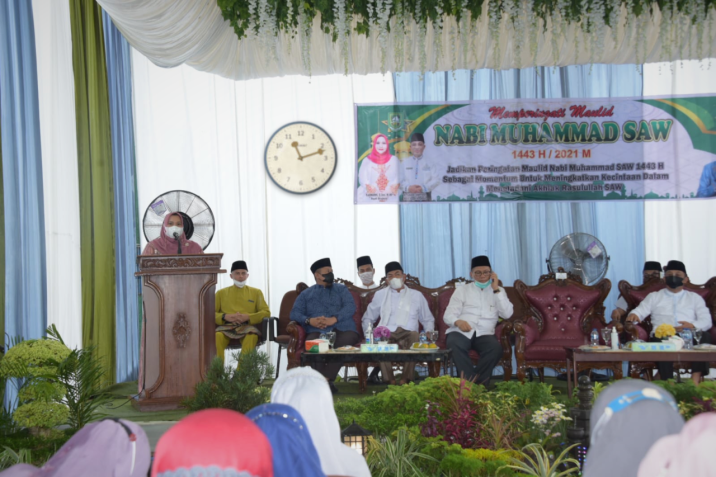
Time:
h=11 m=12
